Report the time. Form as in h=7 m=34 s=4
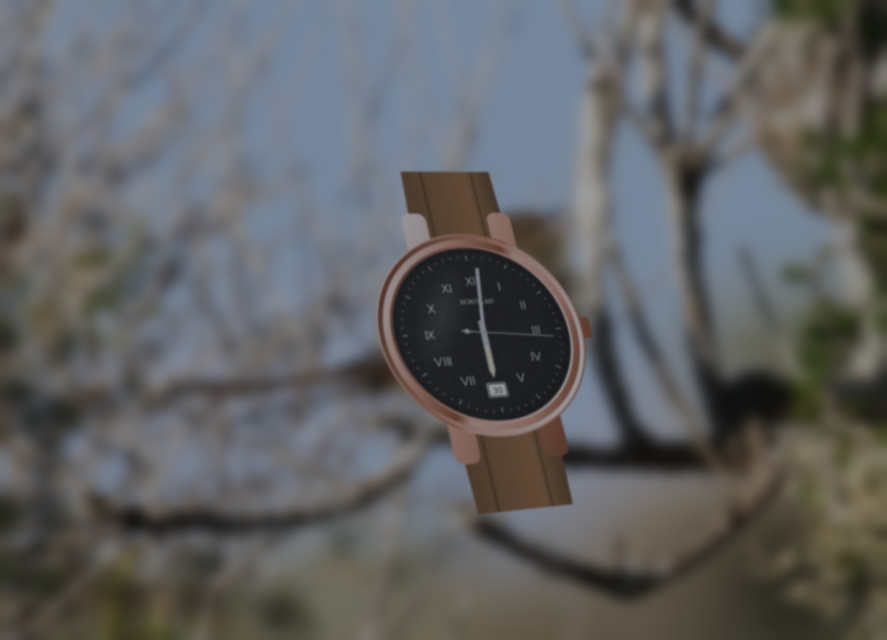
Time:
h=6 m=1 s=16
